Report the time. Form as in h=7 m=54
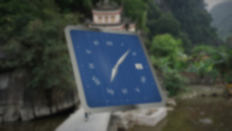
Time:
h=7 m=8
